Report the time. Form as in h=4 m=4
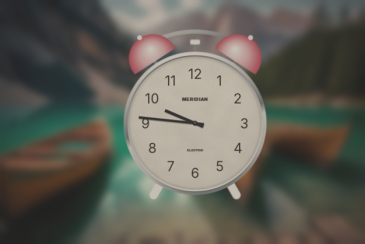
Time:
h=9 m=46
